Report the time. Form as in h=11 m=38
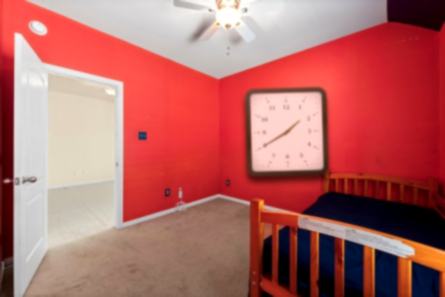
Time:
h=1 m=40
